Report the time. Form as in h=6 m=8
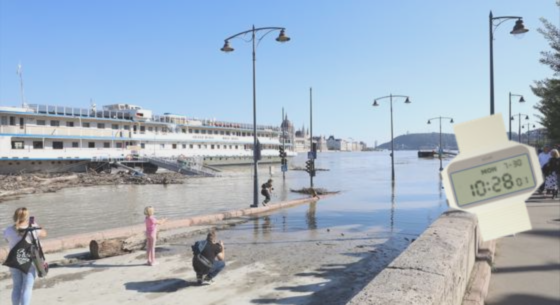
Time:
h=10 m=28
